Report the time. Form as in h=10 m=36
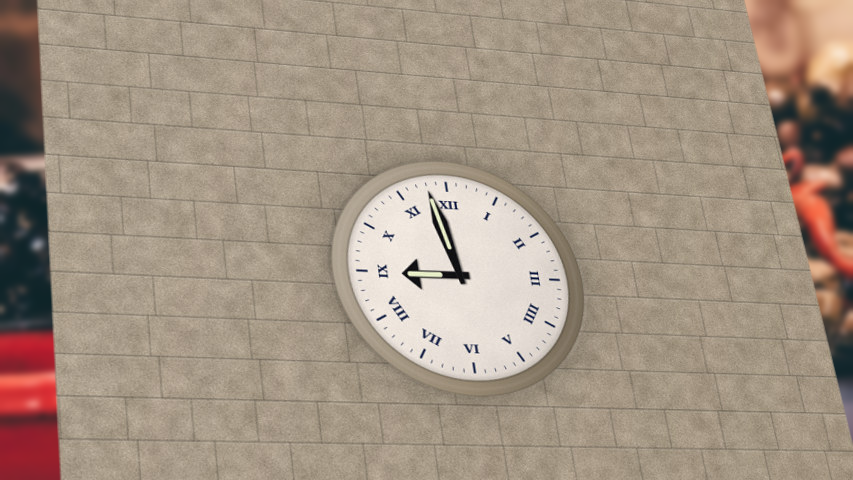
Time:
h=8 m=58
